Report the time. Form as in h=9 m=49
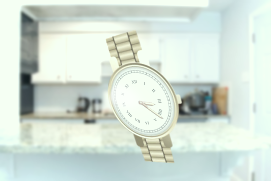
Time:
h=3 m=22
